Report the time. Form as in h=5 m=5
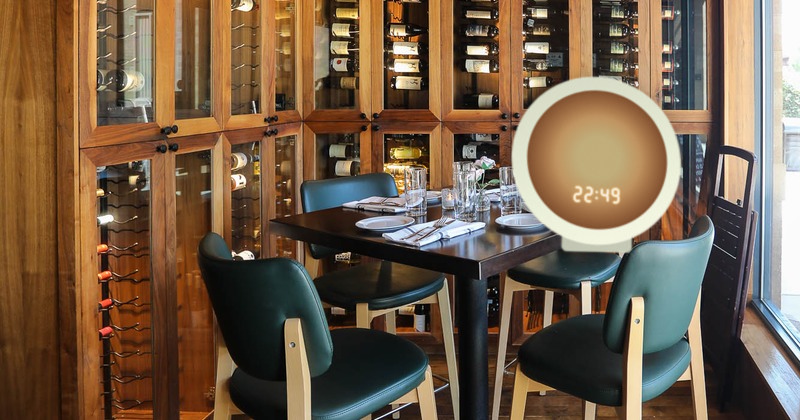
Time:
h=22 m=49
